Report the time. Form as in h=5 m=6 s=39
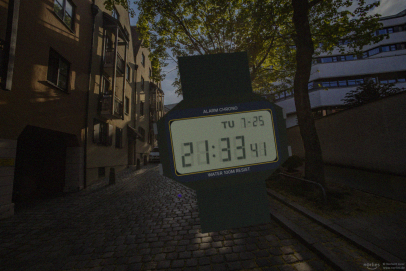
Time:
h=21 m=33 s=41
